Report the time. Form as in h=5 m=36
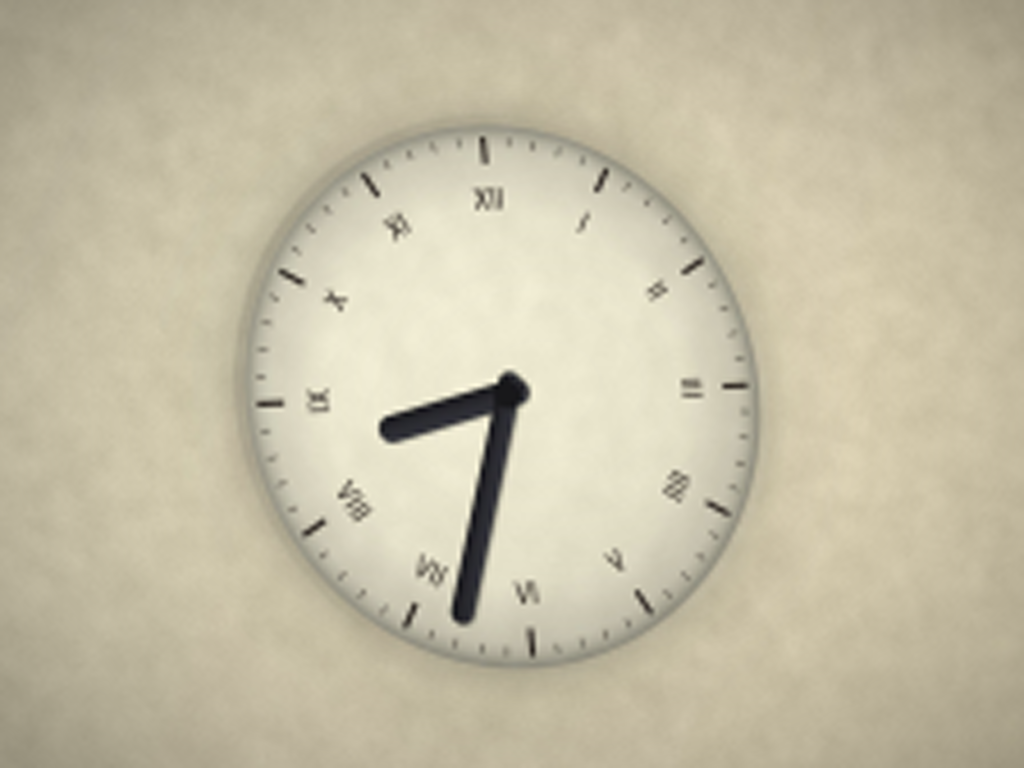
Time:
h=8 m=33
